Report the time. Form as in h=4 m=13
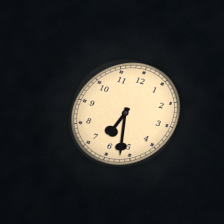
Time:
h=6 m=27
